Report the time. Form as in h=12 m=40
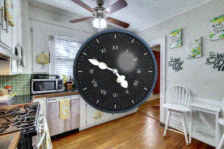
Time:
h=4 m=49
